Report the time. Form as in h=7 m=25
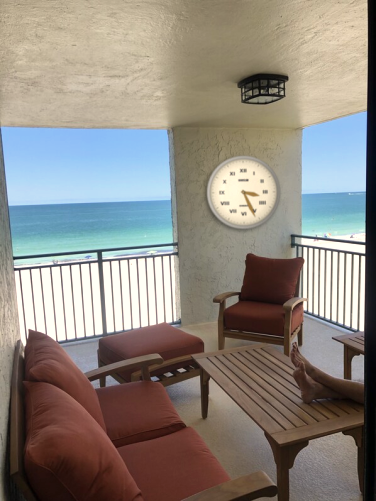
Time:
h=3 m=26
